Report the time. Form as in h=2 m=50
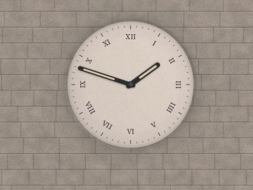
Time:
h=1 m=48
